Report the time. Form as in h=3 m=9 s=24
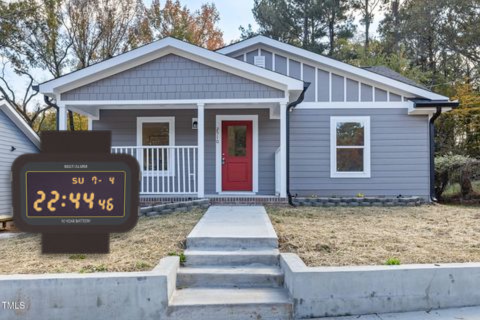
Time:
h=22 m=44 s=46
